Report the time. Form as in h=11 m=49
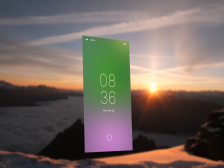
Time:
h=8 m=36
